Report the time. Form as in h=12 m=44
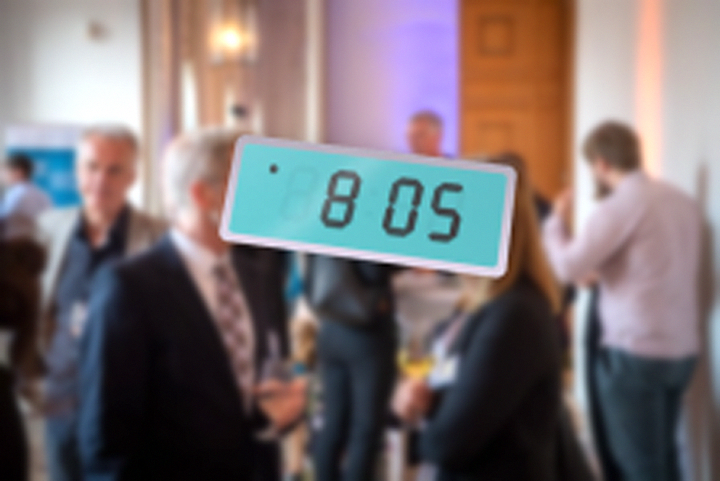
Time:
h=8 m=5
